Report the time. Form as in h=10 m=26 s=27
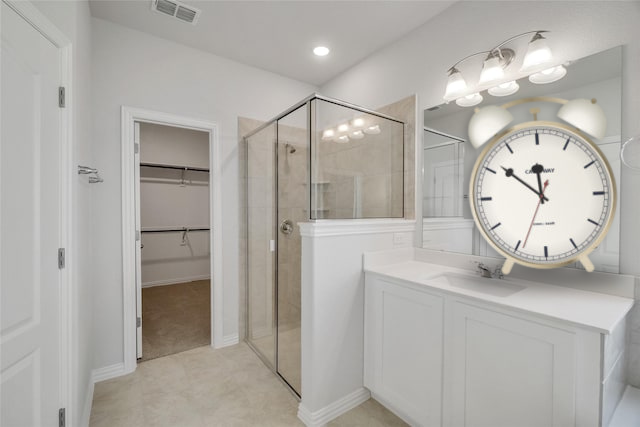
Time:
h=11 m=51 s=34
